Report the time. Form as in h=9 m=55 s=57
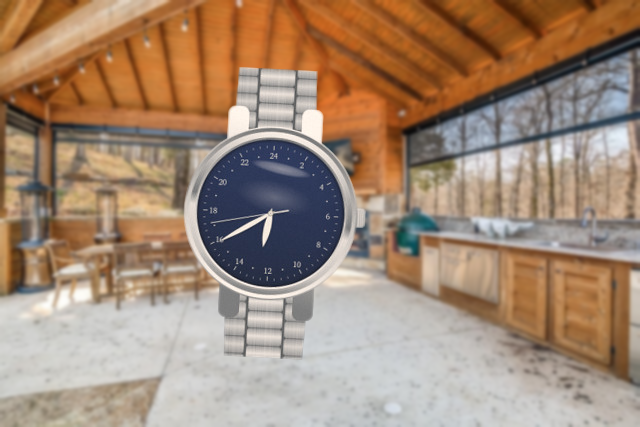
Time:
h=12 m=39 s=43
